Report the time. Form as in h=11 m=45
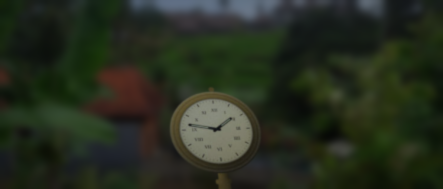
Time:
h=1 m=47
